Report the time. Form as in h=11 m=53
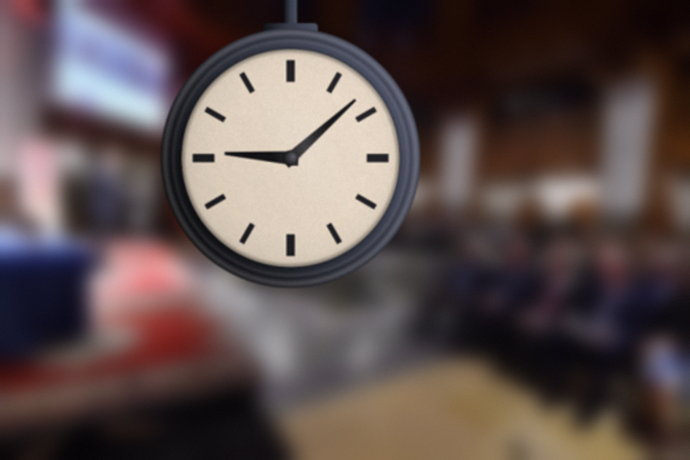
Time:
h=9 m=8
